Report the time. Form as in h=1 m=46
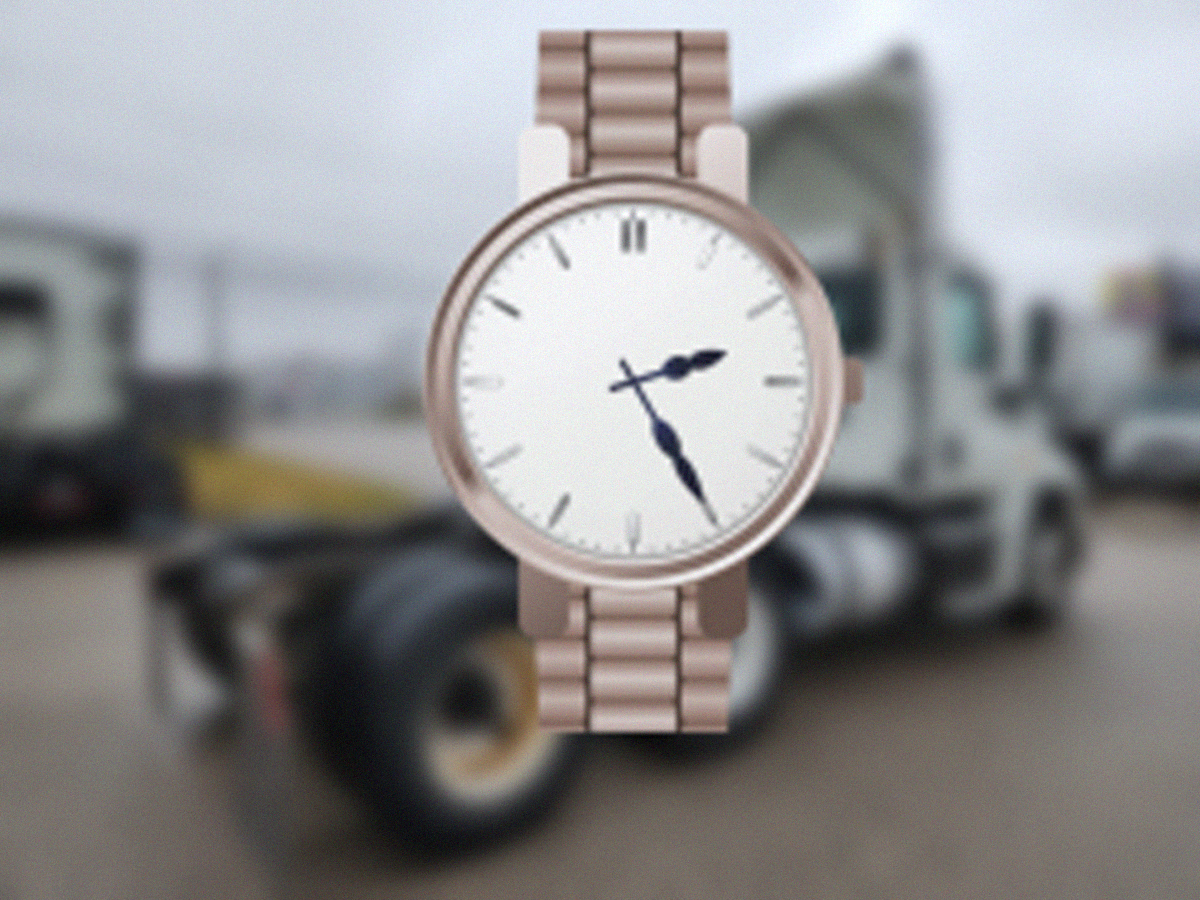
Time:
h=2 m=25
